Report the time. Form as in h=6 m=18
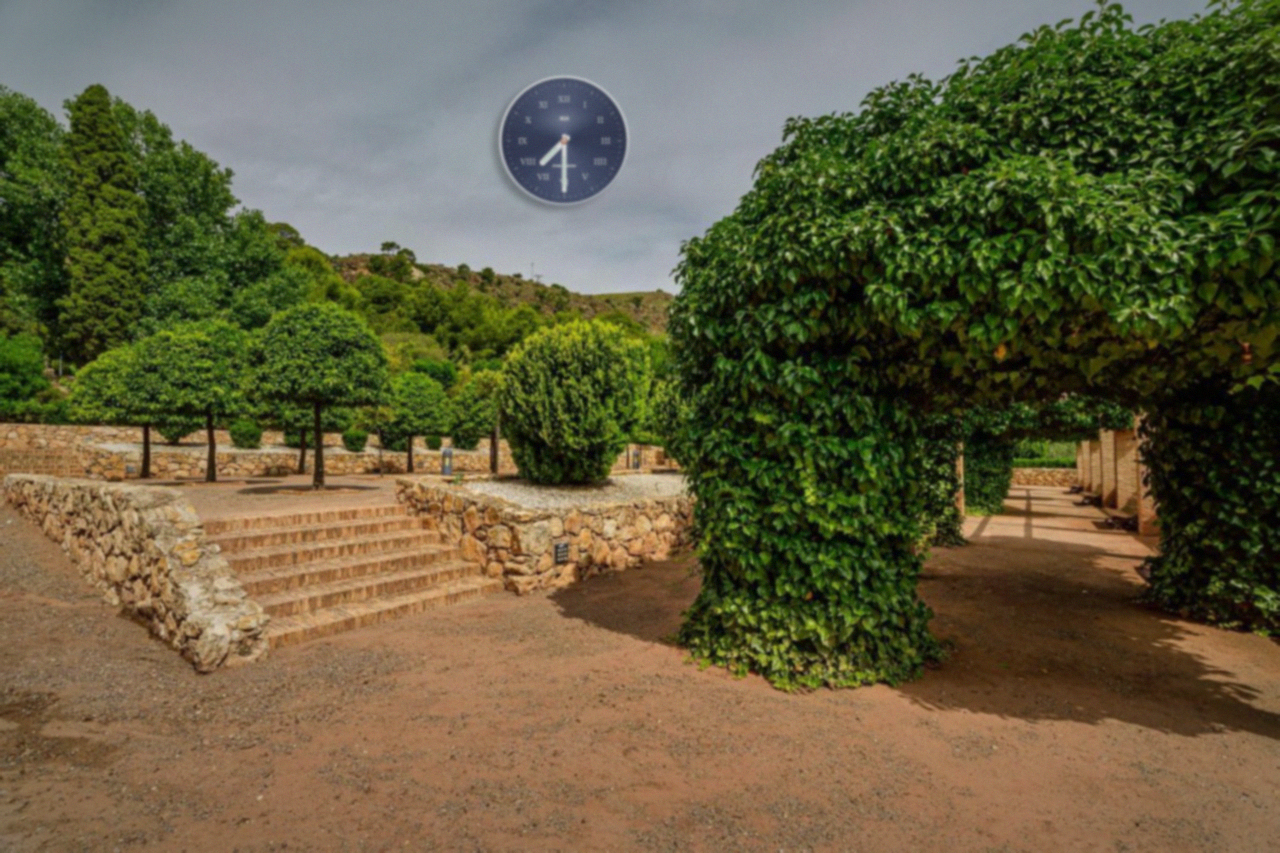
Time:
h=7 m=30
